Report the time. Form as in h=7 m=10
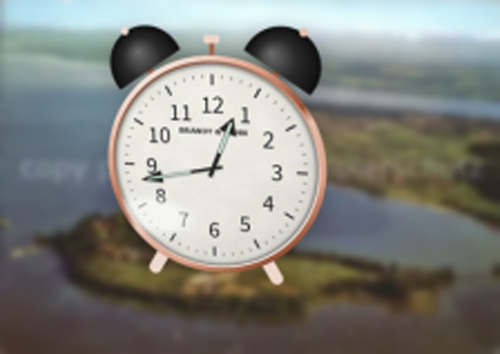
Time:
h=12 m=43
